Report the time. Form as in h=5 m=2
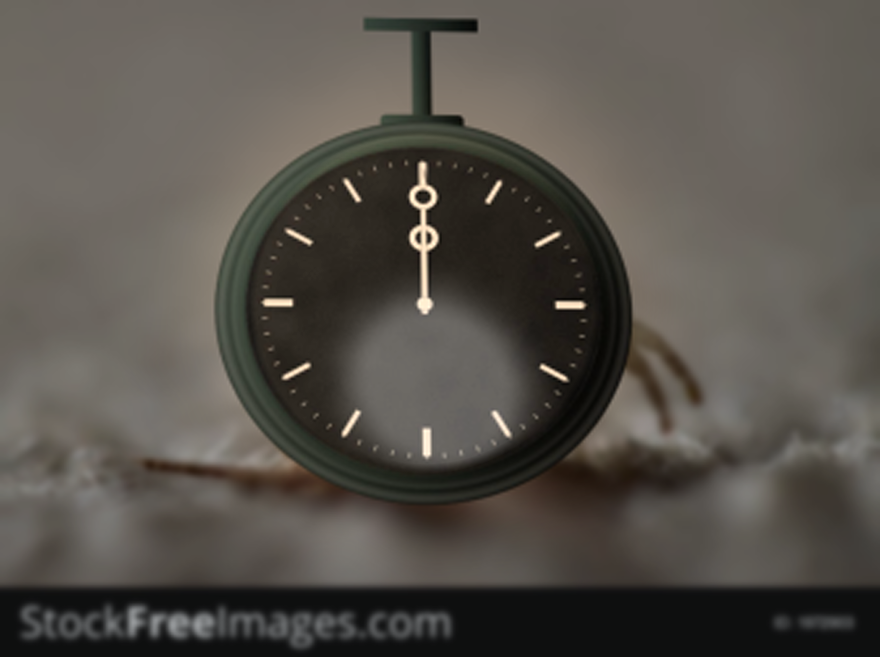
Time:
h=12 m=0
